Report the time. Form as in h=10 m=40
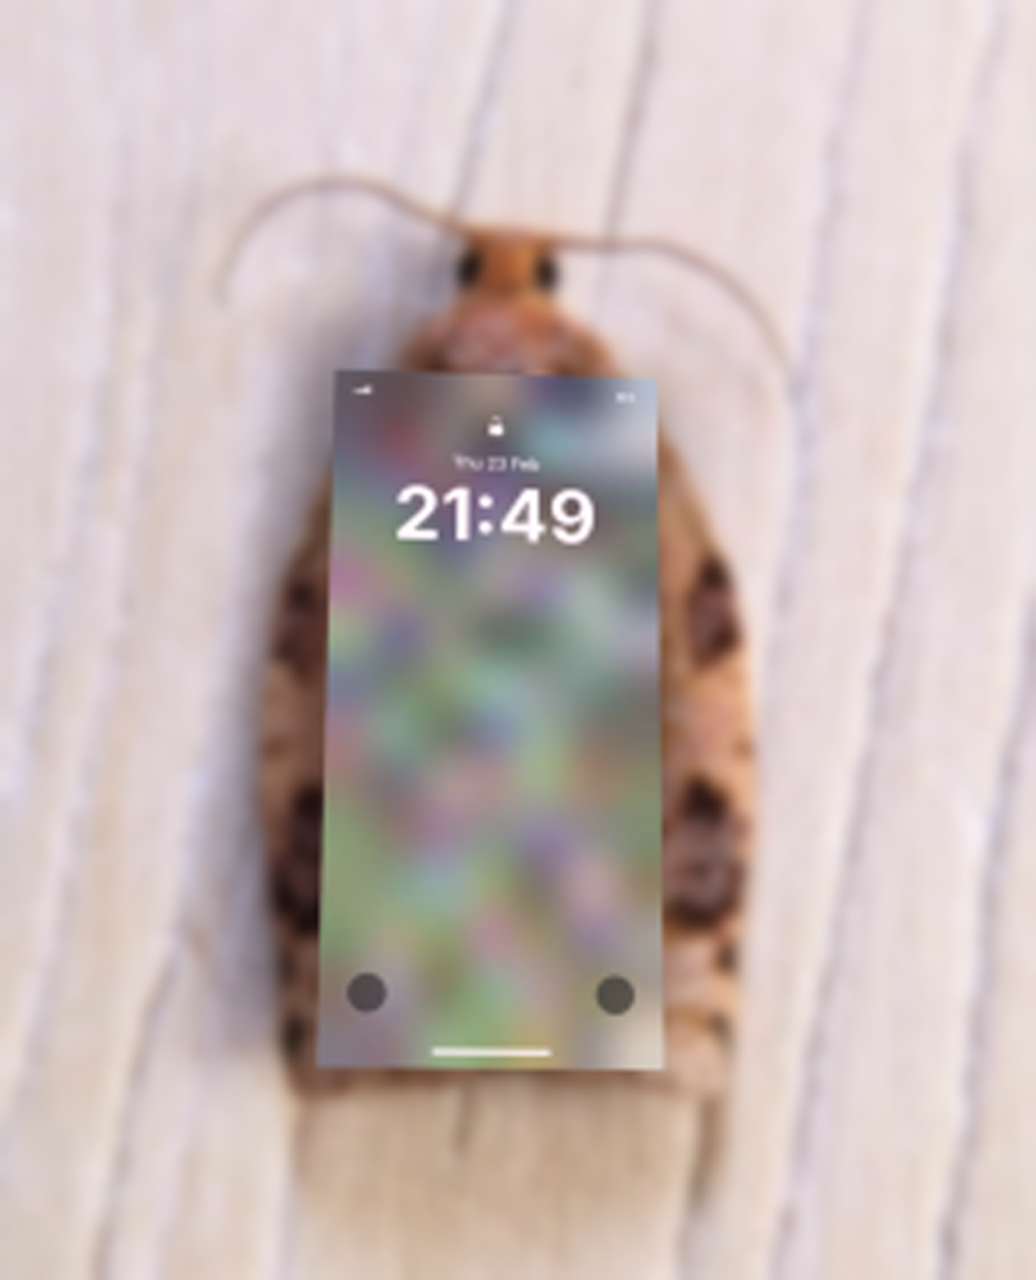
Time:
h=21 m=49
